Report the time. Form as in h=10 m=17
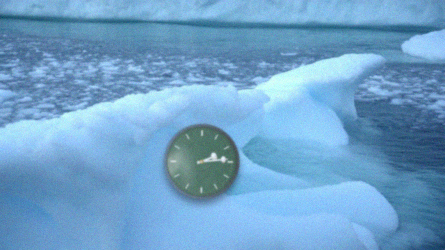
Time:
h=2 m=14
